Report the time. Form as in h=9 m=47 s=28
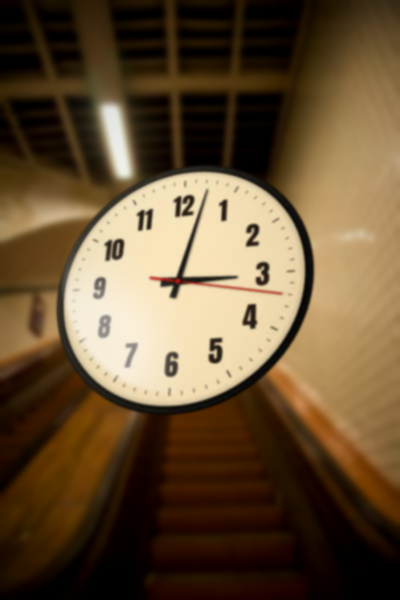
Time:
h=3 m=2 s=17
